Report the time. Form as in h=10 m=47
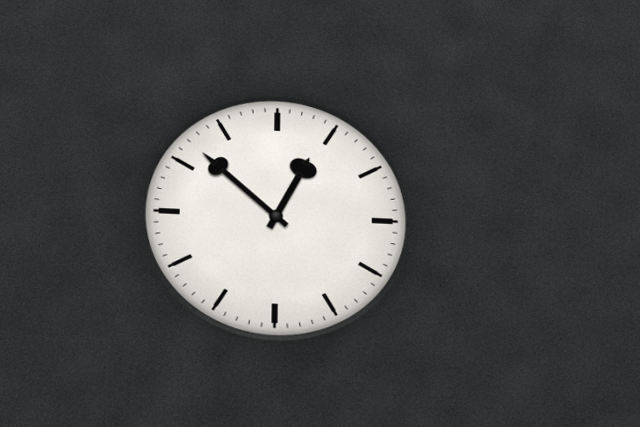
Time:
h=12 m=52
